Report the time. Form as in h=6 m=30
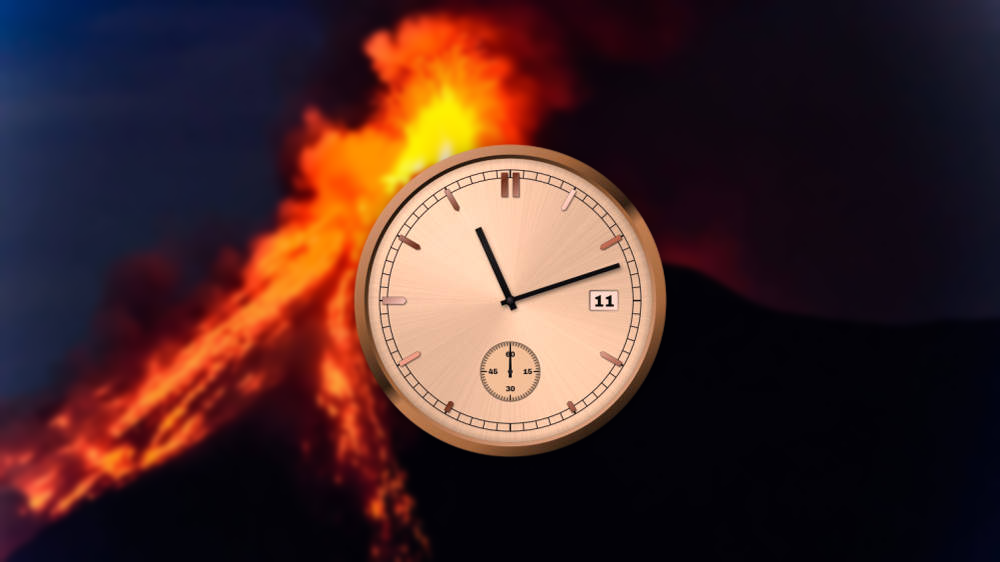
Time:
h=11 m=12
